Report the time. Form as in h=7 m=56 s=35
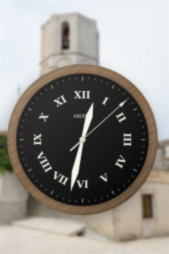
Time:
h=12 m=32 s=8
